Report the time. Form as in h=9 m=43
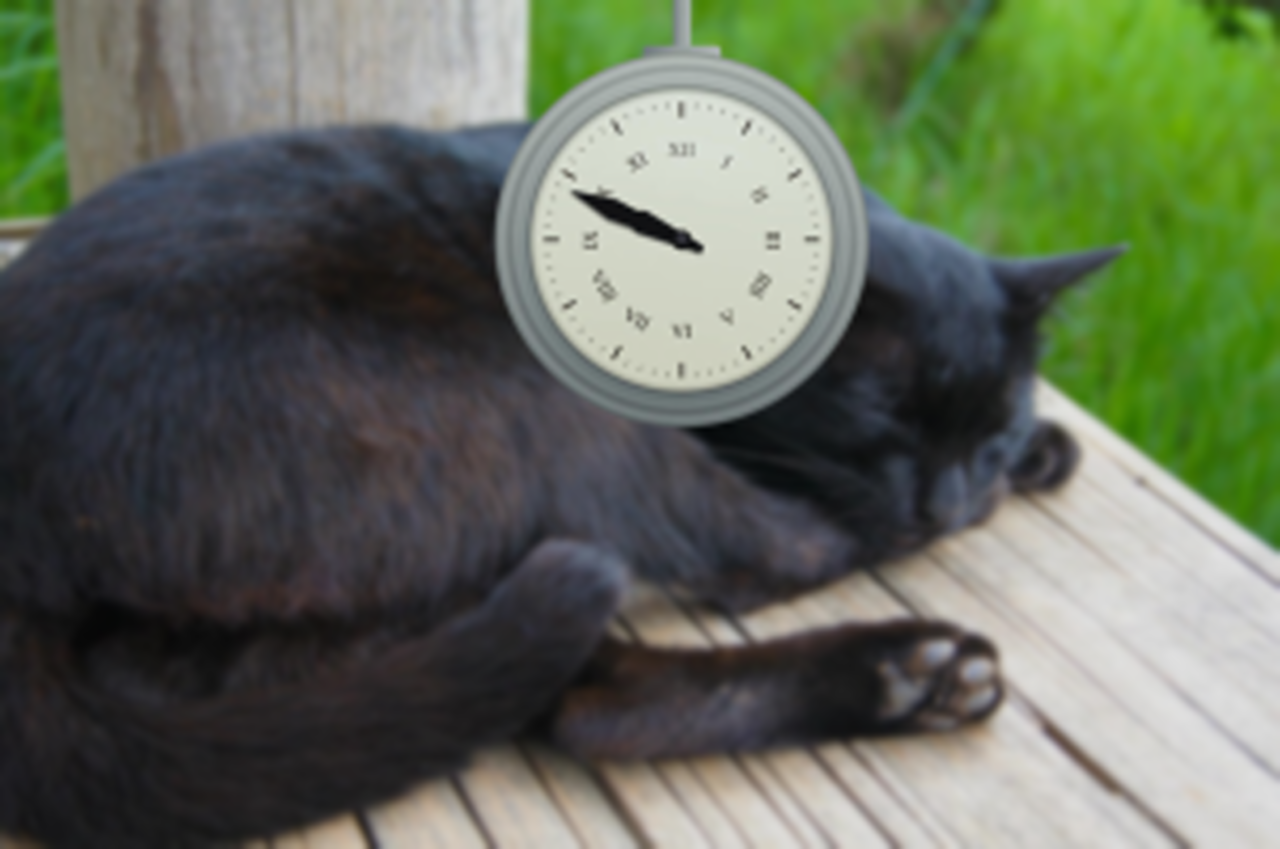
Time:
h=9 m=49
